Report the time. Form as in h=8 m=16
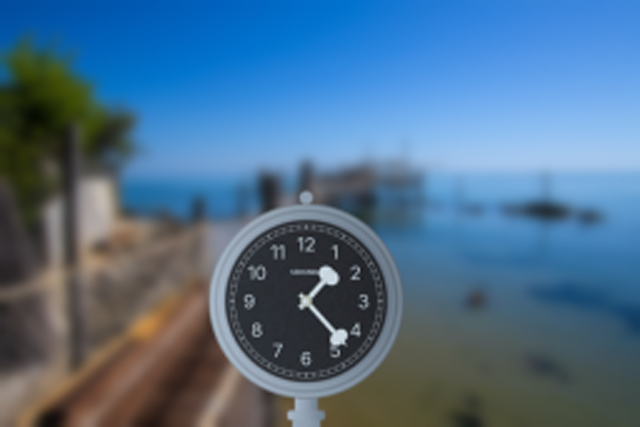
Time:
h=1 m=23
